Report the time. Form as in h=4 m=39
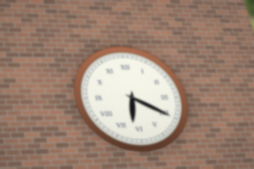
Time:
h=6 m=20
